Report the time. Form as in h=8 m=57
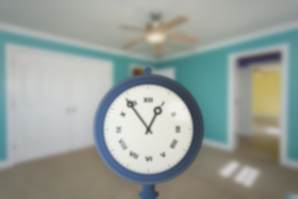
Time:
h=12 m=54
